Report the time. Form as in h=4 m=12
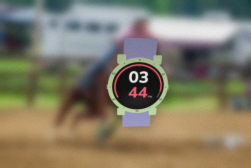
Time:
h=3 m=44
